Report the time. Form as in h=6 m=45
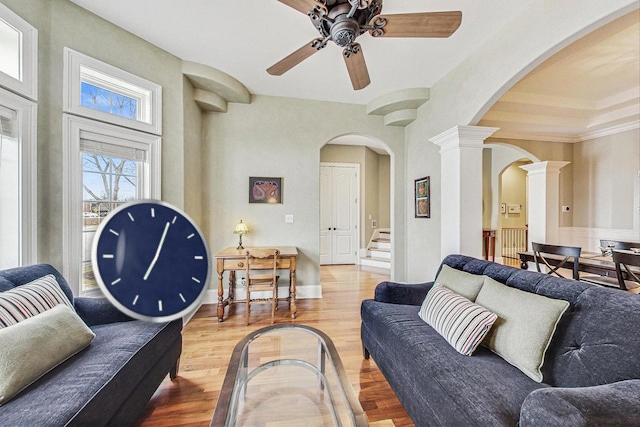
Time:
h=7 m=4
